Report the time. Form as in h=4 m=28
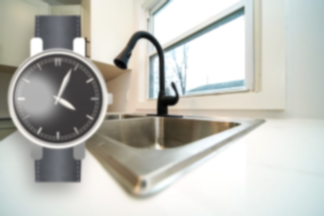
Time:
h=4 m=4
